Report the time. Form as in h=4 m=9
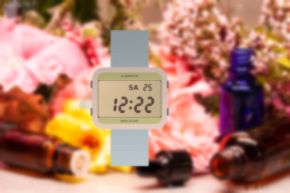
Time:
h=12 m=22
